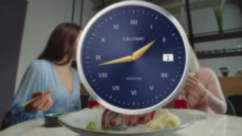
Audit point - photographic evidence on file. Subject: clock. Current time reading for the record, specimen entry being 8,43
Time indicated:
1,43
